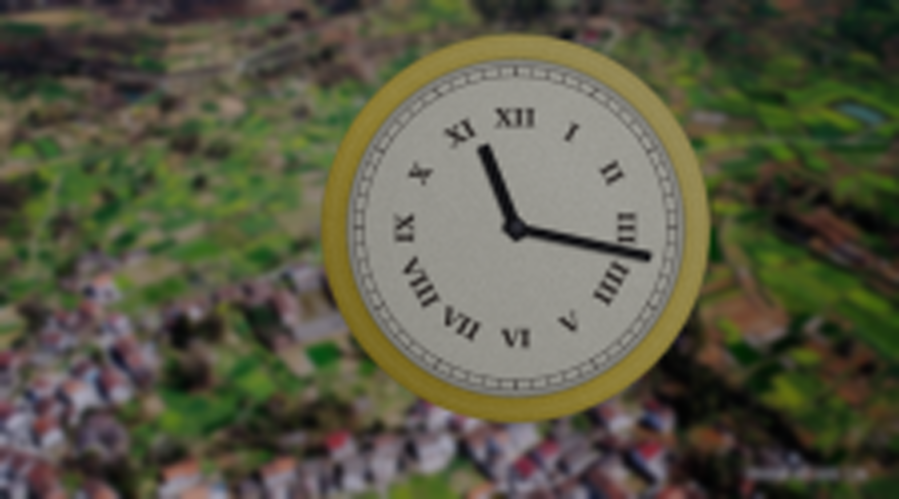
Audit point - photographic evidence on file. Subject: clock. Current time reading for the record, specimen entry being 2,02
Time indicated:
11,17
